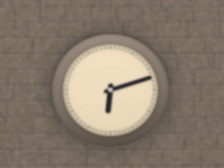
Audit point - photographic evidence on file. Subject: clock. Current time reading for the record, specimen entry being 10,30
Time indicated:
6,12
